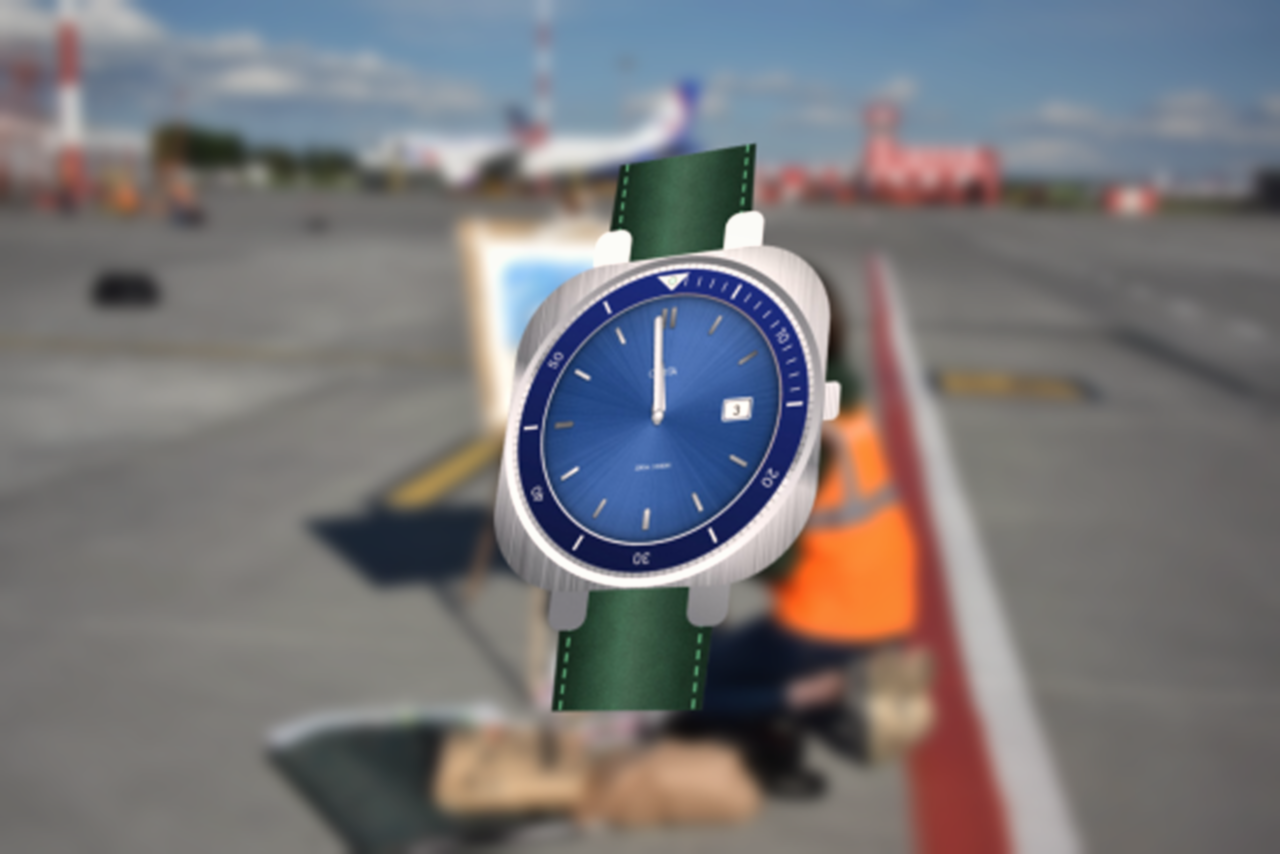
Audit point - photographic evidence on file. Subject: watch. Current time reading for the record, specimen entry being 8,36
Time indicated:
11,59
